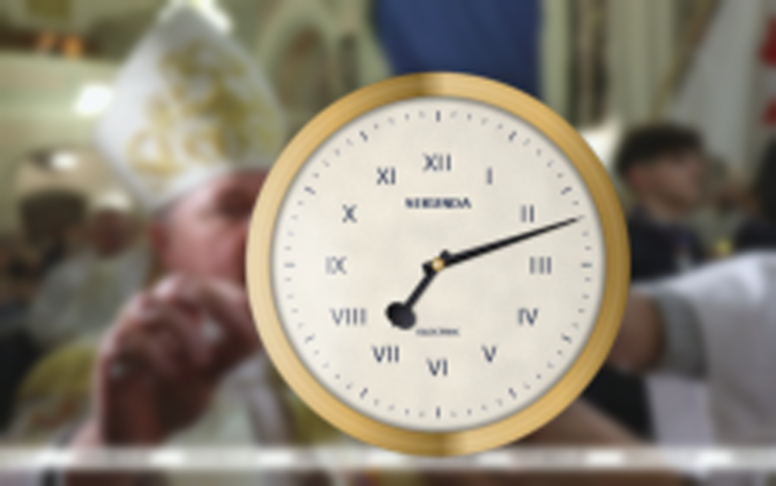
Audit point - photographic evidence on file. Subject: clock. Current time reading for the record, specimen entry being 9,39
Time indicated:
7,12
